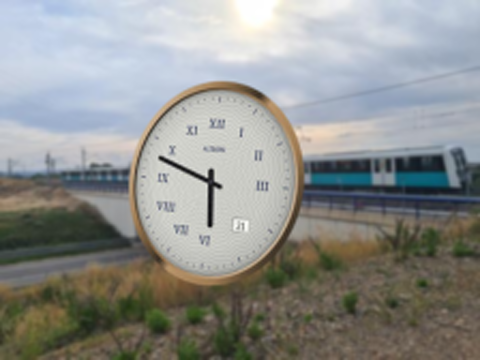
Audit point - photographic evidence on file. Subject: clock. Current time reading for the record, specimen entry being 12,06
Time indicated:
5,48
